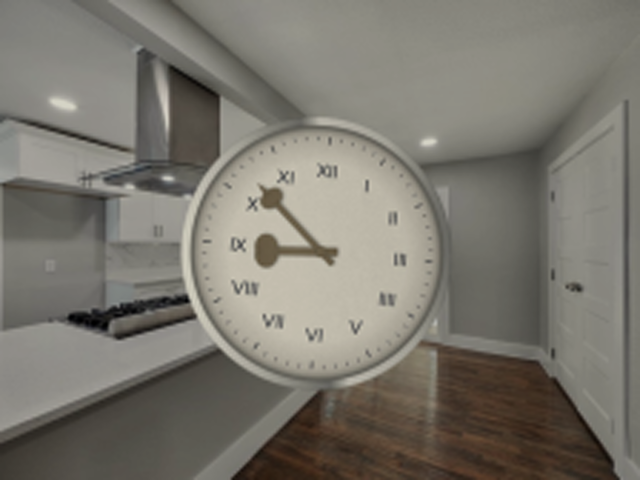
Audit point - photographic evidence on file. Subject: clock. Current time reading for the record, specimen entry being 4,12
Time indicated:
8,52
